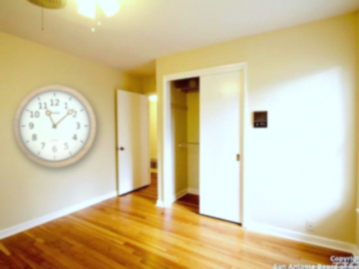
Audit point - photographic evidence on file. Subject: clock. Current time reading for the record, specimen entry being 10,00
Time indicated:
11,08
